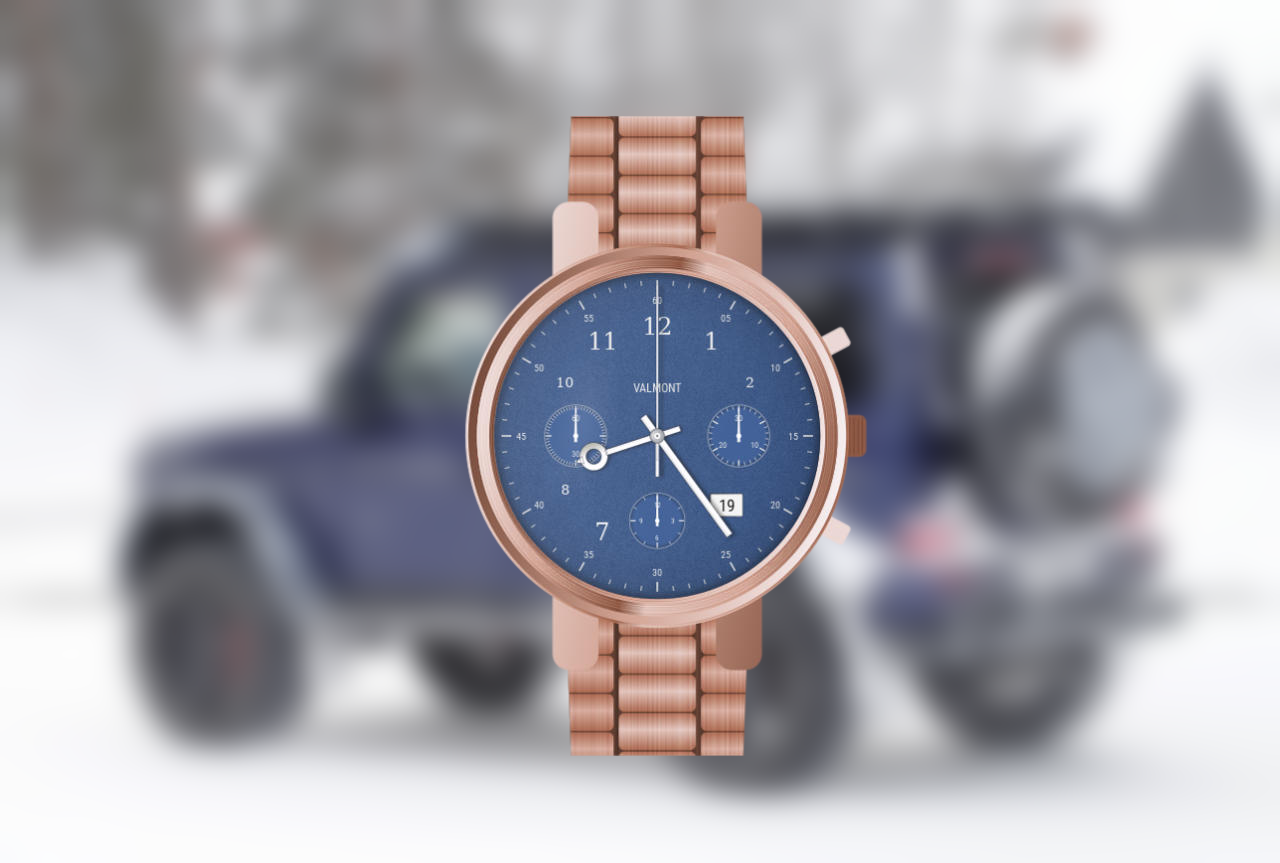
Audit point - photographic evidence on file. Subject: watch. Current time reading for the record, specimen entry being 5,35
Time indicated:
8,24
